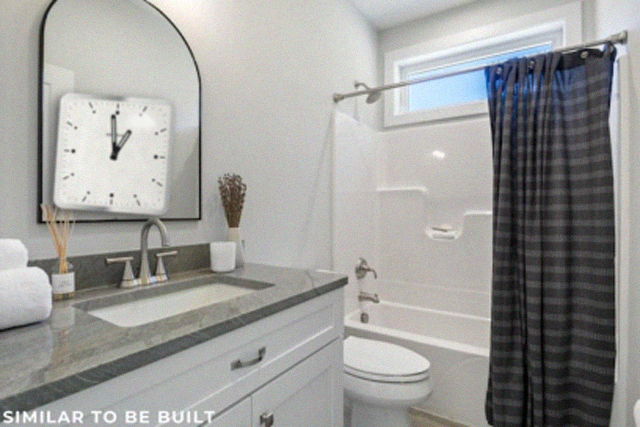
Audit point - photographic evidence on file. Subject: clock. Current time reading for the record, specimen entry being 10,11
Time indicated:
12,59
